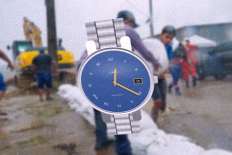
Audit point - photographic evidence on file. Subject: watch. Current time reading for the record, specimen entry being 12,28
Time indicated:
12,21
